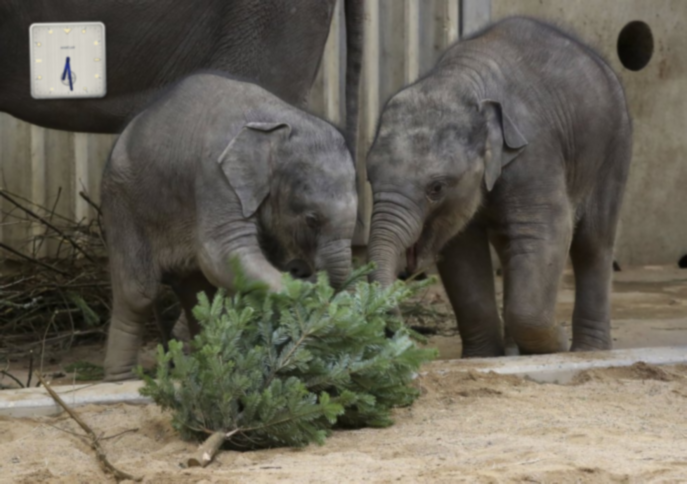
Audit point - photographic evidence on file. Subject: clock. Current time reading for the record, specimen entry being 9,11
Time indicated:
6,29
